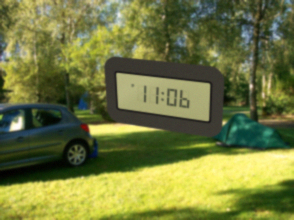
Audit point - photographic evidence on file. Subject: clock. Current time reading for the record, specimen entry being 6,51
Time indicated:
11,06
